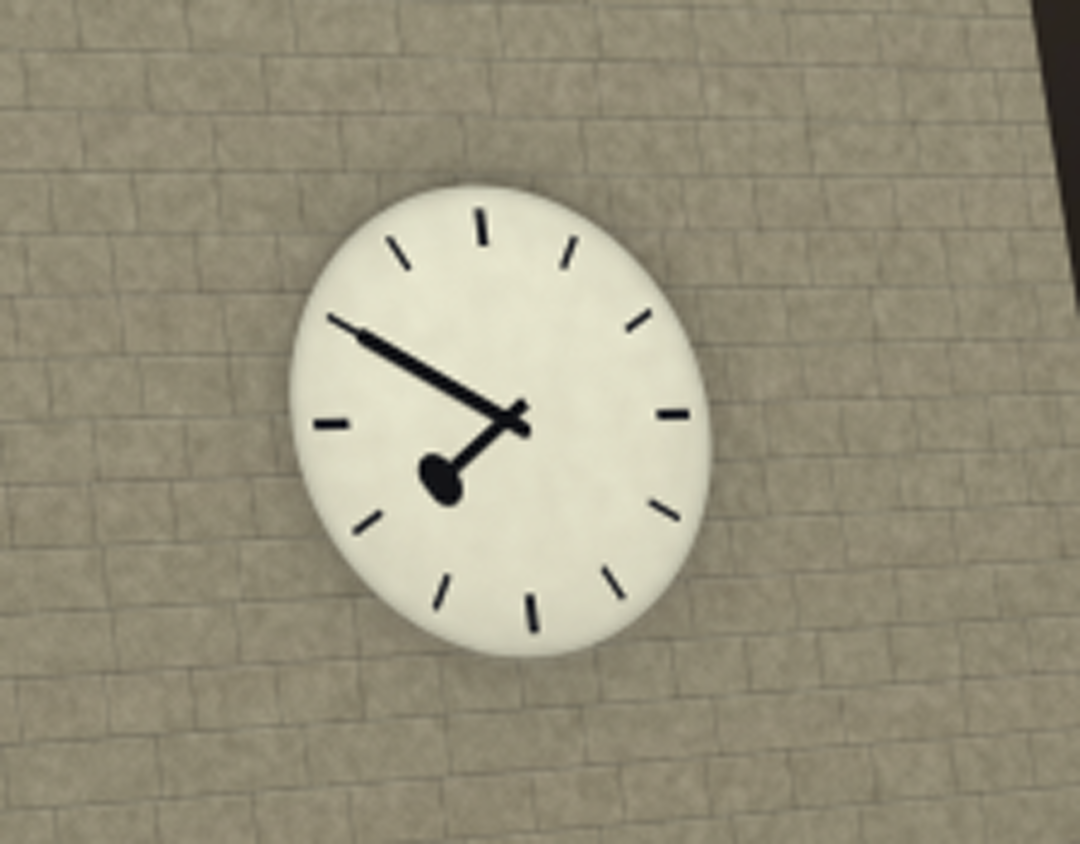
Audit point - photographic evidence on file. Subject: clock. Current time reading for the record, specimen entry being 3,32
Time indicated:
7,50
